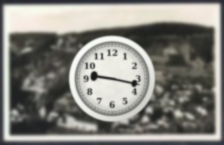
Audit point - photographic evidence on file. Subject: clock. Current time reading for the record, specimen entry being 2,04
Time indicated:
9,17
